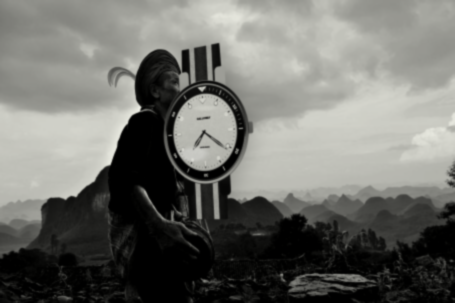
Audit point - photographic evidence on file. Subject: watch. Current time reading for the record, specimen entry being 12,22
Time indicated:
7,21
